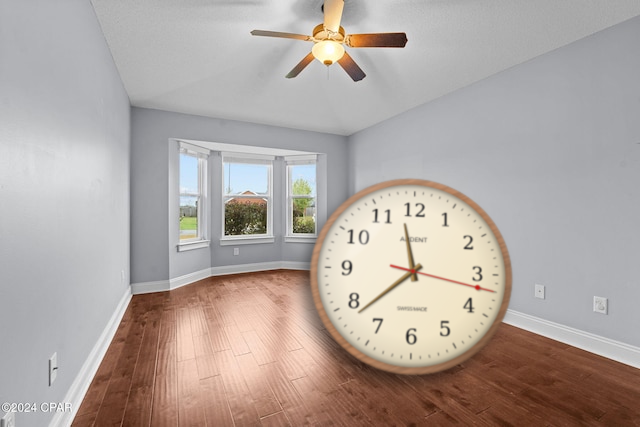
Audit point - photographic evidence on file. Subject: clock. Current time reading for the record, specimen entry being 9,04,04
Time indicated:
11,38,17
